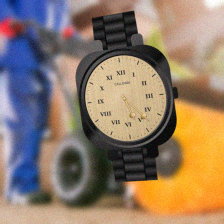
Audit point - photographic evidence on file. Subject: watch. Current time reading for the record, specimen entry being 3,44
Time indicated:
5,23
